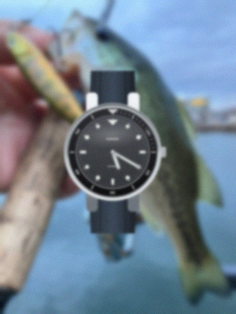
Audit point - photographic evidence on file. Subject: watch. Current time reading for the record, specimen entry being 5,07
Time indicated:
5,20
